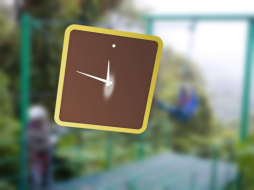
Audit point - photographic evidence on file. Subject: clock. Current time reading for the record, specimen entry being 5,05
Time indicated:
11,47
